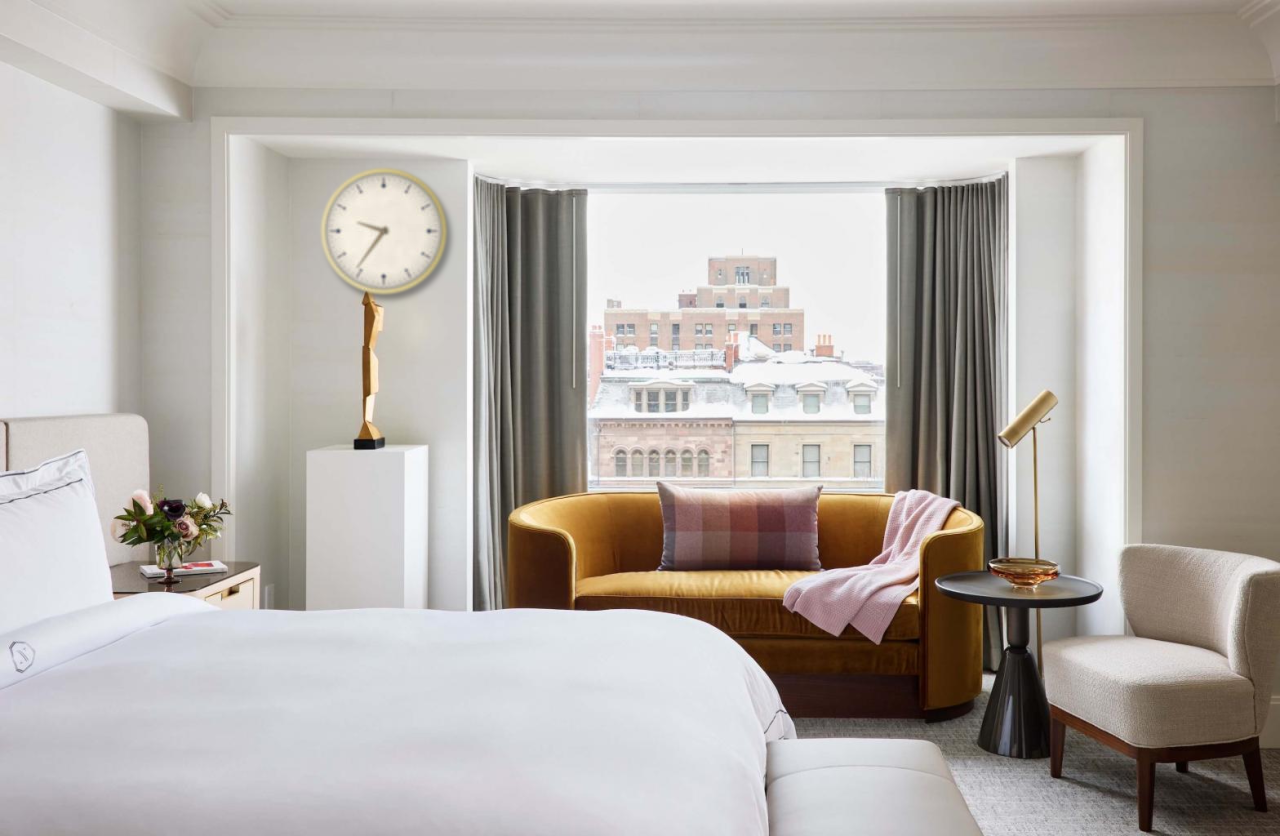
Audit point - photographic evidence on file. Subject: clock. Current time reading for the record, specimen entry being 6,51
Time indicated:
9,36
